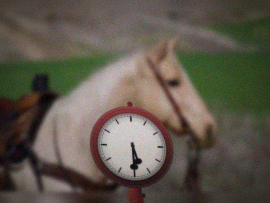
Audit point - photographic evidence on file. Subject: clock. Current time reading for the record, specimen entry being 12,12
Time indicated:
5,30
